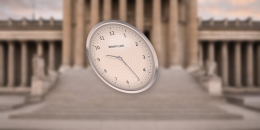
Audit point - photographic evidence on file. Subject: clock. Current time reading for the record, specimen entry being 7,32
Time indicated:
9,25
